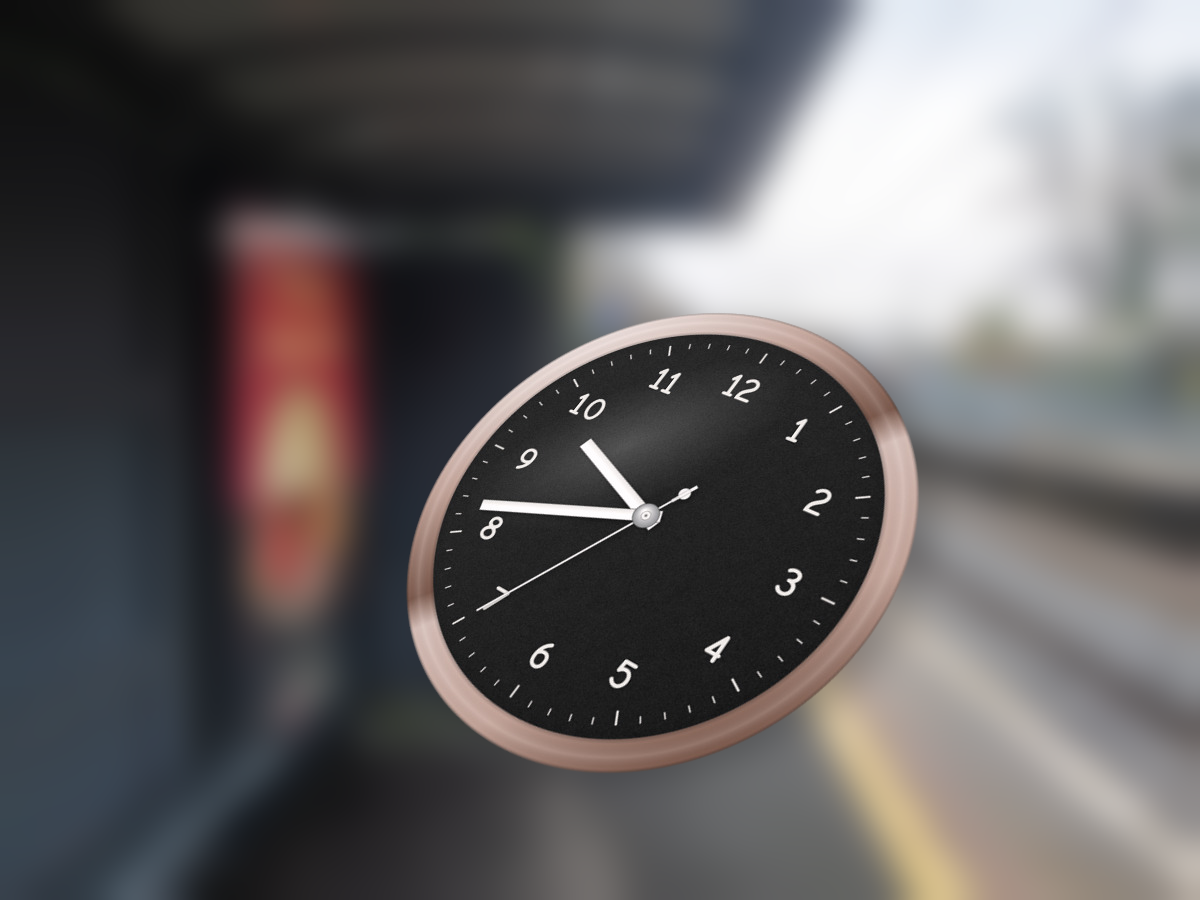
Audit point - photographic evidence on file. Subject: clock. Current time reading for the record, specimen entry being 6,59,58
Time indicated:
9,41,35
